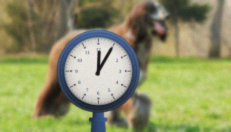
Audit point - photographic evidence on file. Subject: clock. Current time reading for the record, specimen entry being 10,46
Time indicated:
12,05
